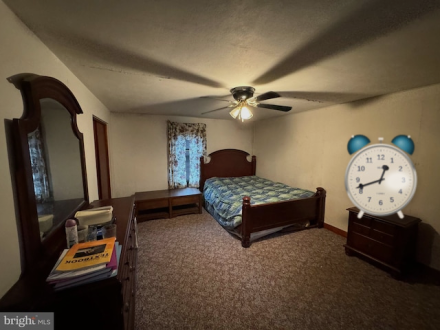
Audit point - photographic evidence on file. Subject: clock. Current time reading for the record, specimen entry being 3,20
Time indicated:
12,42
